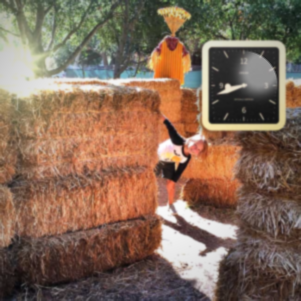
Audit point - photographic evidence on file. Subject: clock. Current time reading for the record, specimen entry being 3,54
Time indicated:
8,42
